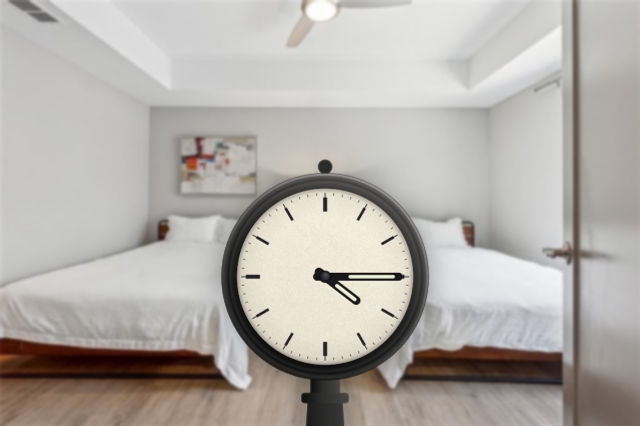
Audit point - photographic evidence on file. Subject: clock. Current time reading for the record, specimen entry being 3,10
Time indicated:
4,15
